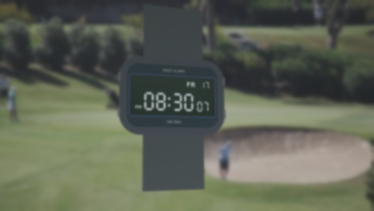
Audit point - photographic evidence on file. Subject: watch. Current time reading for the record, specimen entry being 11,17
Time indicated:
8,30
